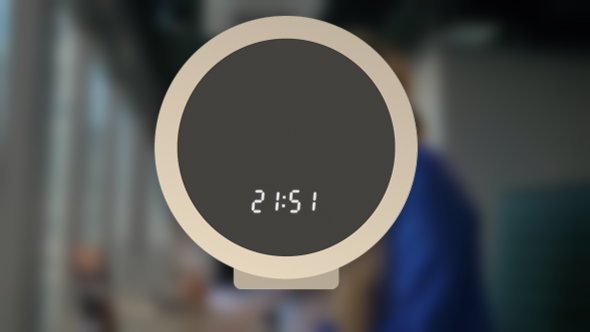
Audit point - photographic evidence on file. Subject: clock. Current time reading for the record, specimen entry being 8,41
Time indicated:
21,51
